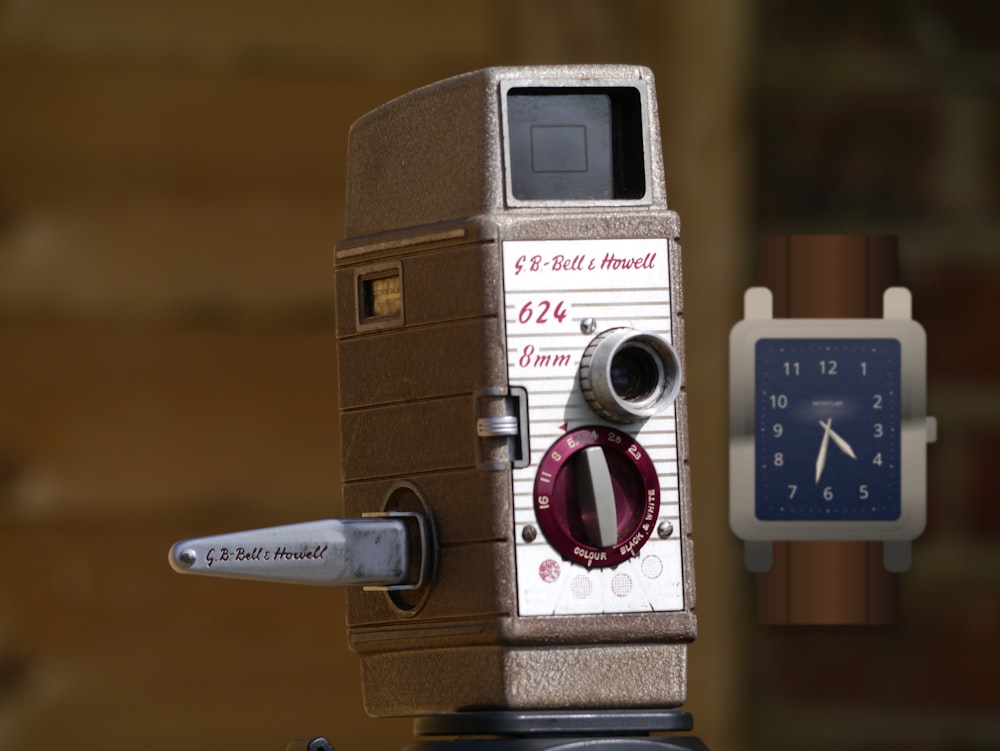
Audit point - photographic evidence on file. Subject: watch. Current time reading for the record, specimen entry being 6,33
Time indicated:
4,32
